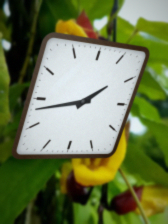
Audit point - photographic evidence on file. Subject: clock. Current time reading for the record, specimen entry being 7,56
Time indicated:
1,43
